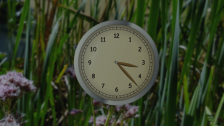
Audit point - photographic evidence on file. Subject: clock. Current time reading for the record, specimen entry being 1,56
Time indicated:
3,23
